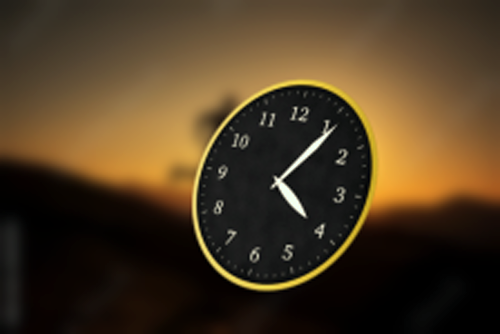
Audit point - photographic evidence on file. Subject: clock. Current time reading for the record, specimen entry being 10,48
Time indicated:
4,06
